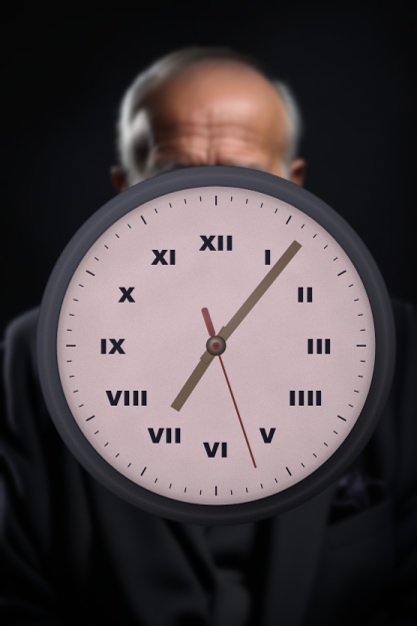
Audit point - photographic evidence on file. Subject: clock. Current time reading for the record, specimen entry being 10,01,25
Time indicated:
7,06,27
